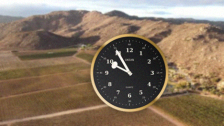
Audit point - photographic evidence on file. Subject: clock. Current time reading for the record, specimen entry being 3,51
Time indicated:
9,55
